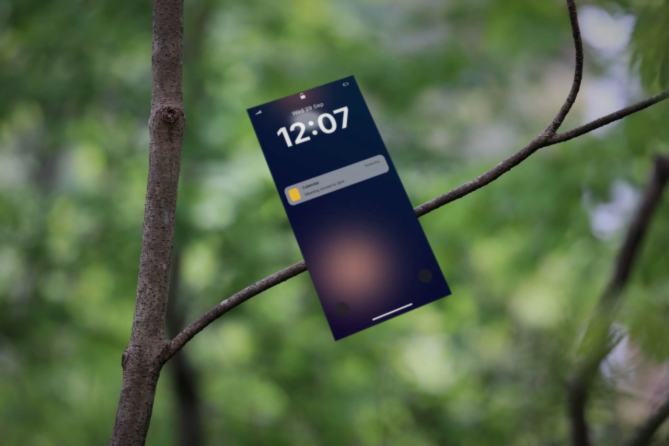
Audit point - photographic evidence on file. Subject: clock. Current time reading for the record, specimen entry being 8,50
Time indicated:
12,07
